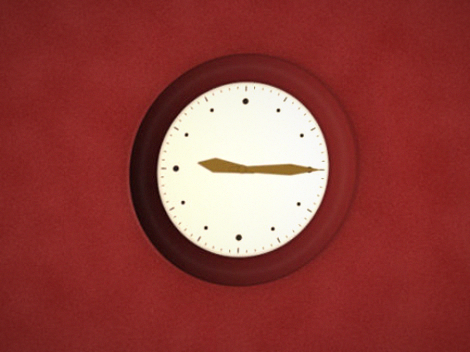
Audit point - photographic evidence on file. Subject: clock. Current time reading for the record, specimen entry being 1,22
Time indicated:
9,15
